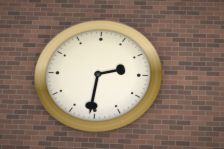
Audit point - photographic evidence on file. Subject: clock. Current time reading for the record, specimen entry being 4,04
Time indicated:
2,31
